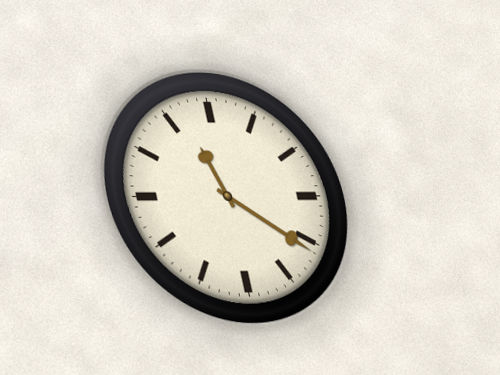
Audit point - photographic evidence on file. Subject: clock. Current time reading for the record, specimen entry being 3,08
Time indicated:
11,21
